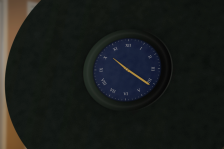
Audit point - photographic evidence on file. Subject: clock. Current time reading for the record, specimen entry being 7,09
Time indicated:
10,21
